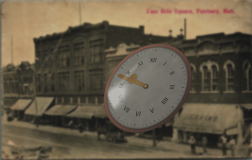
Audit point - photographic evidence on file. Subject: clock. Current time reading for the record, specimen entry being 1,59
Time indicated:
9,48
